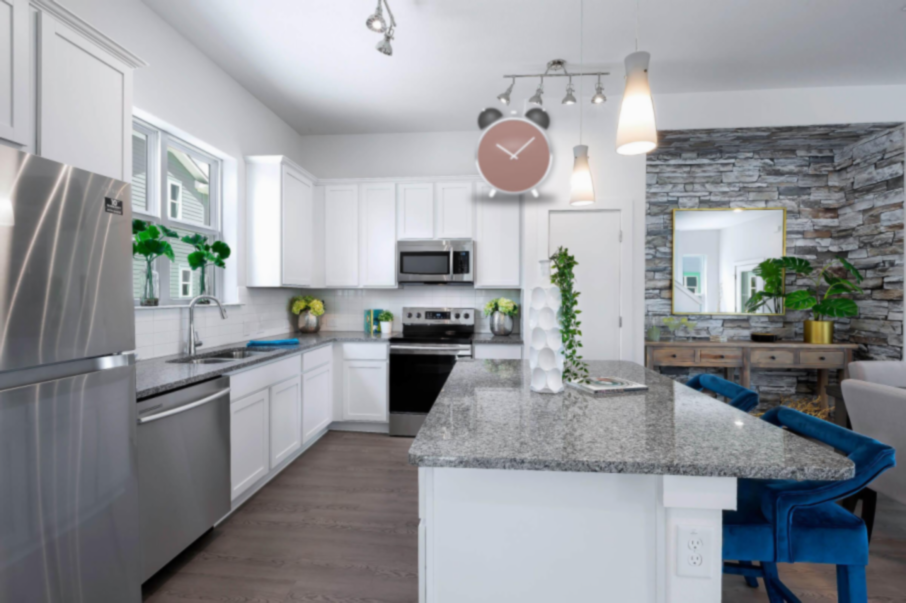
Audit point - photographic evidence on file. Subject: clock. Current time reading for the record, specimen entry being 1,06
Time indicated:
10,08
